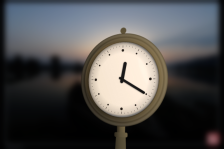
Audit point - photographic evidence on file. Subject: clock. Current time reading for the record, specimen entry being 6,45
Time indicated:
12,20
